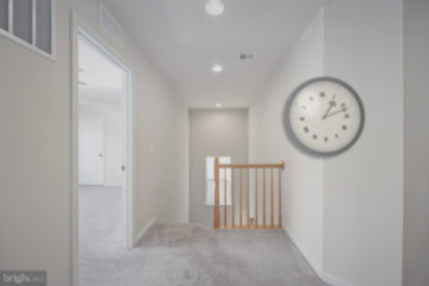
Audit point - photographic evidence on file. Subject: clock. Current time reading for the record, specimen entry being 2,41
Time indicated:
1,12
